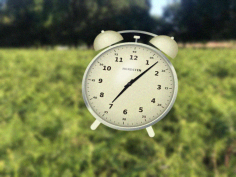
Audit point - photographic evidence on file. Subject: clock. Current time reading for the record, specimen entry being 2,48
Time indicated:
7,07
